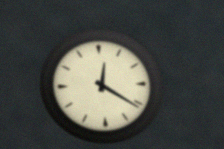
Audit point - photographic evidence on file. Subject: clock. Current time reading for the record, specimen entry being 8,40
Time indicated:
12,21
